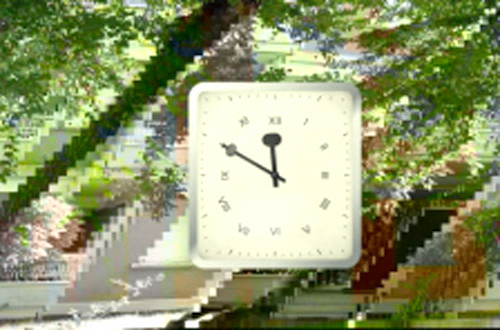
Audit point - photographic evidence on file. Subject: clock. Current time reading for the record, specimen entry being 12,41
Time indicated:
11,50
